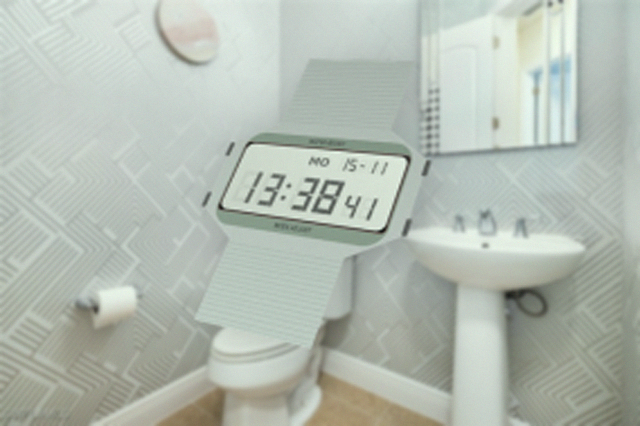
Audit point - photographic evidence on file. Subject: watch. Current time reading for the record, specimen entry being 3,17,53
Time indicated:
13,38,41
